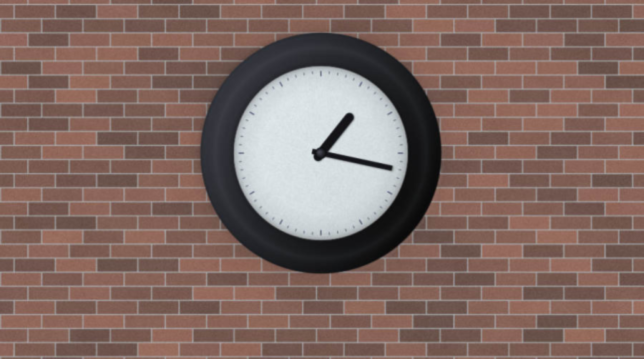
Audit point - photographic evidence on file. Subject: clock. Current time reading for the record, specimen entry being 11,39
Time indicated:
1,17
